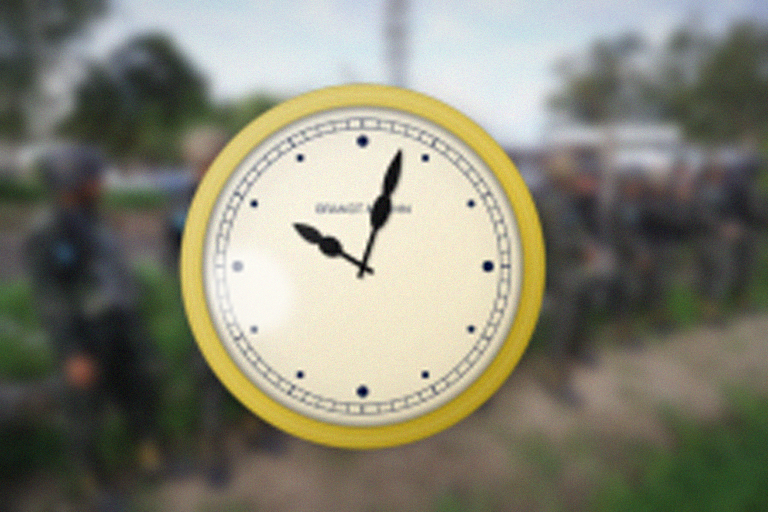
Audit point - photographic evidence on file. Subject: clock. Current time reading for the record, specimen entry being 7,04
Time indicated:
10,03
